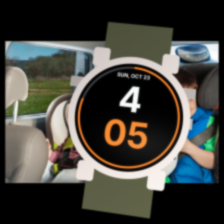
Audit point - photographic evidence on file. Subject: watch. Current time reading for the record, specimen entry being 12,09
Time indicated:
4,05
